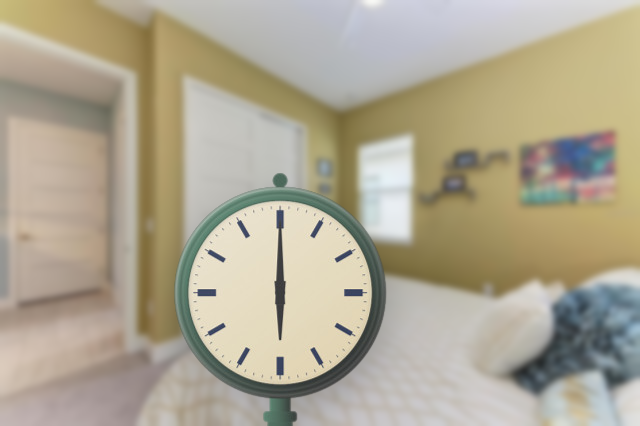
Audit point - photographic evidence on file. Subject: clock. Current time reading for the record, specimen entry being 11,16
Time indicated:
6,00
